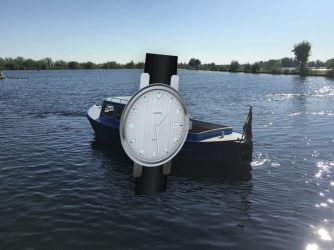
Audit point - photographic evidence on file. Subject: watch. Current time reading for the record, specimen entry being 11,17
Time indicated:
1,28
